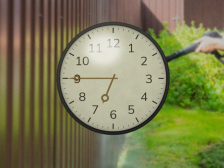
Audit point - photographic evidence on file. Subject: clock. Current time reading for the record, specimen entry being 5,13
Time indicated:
6,45
